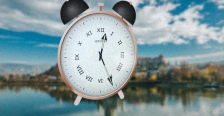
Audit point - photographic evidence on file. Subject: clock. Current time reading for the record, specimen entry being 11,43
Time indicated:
12,26
